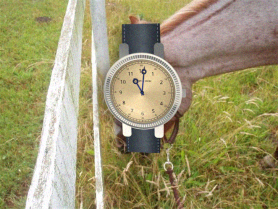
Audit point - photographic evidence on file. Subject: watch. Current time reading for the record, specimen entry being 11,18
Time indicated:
11,01
